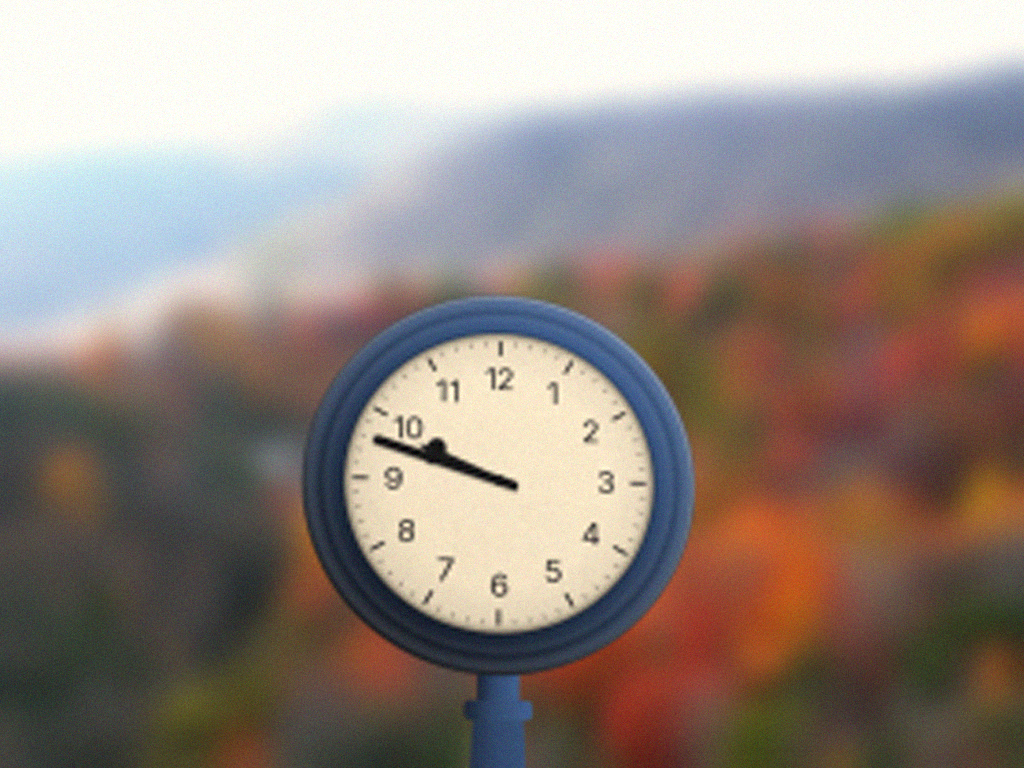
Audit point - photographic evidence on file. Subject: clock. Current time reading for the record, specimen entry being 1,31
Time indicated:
9,48
